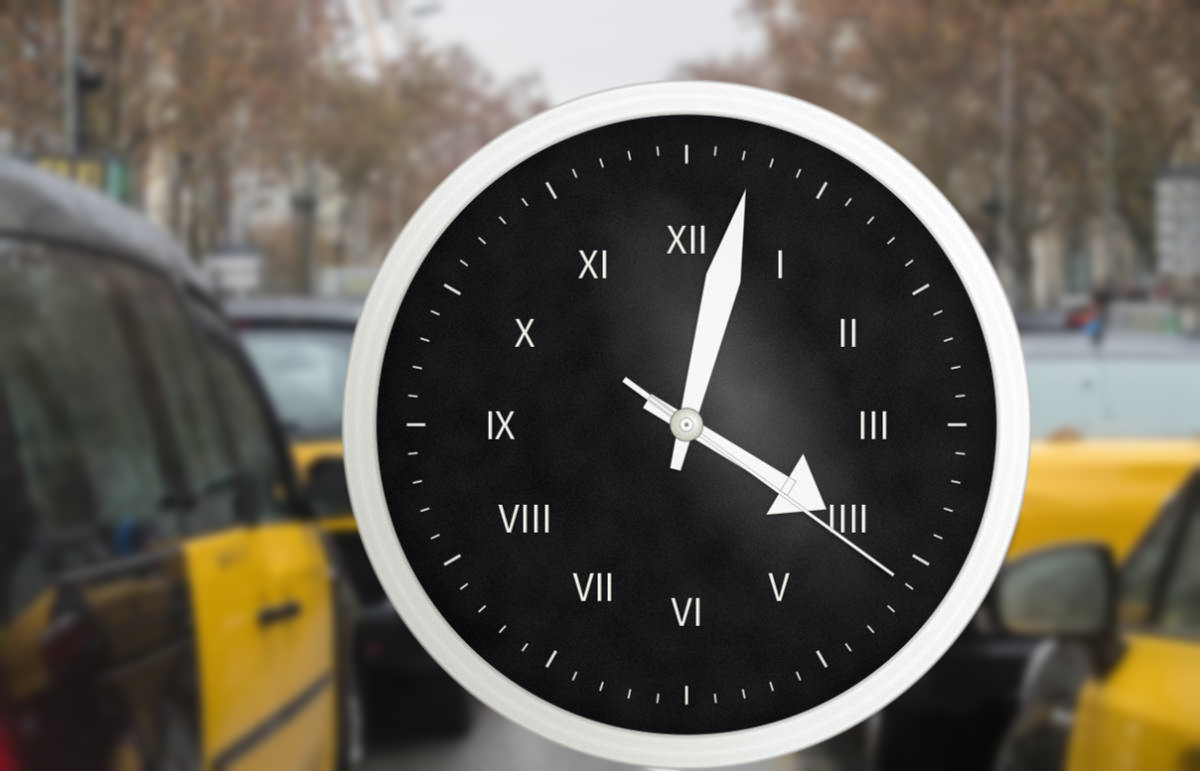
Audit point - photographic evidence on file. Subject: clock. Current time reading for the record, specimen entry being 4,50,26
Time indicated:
4,02,21
